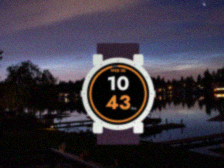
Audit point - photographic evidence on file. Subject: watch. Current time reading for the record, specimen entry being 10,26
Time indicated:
10,43
